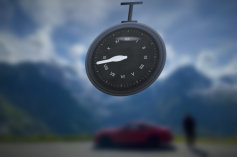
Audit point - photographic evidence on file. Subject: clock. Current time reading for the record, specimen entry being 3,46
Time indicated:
8,43
